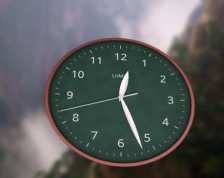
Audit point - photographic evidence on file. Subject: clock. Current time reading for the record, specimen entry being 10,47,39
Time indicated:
12,26,42
